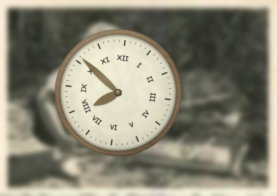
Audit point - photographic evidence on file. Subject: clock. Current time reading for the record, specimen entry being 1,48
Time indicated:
7,51
